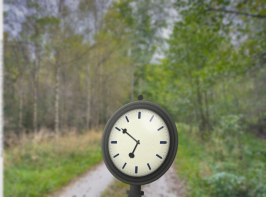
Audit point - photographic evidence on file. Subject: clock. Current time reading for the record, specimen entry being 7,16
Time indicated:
6,51
